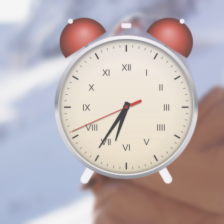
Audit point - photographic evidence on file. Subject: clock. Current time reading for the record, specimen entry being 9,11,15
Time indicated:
6,35,41
